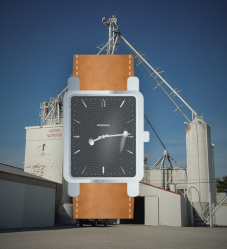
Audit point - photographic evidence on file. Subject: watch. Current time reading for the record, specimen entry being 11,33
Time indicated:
8,14
